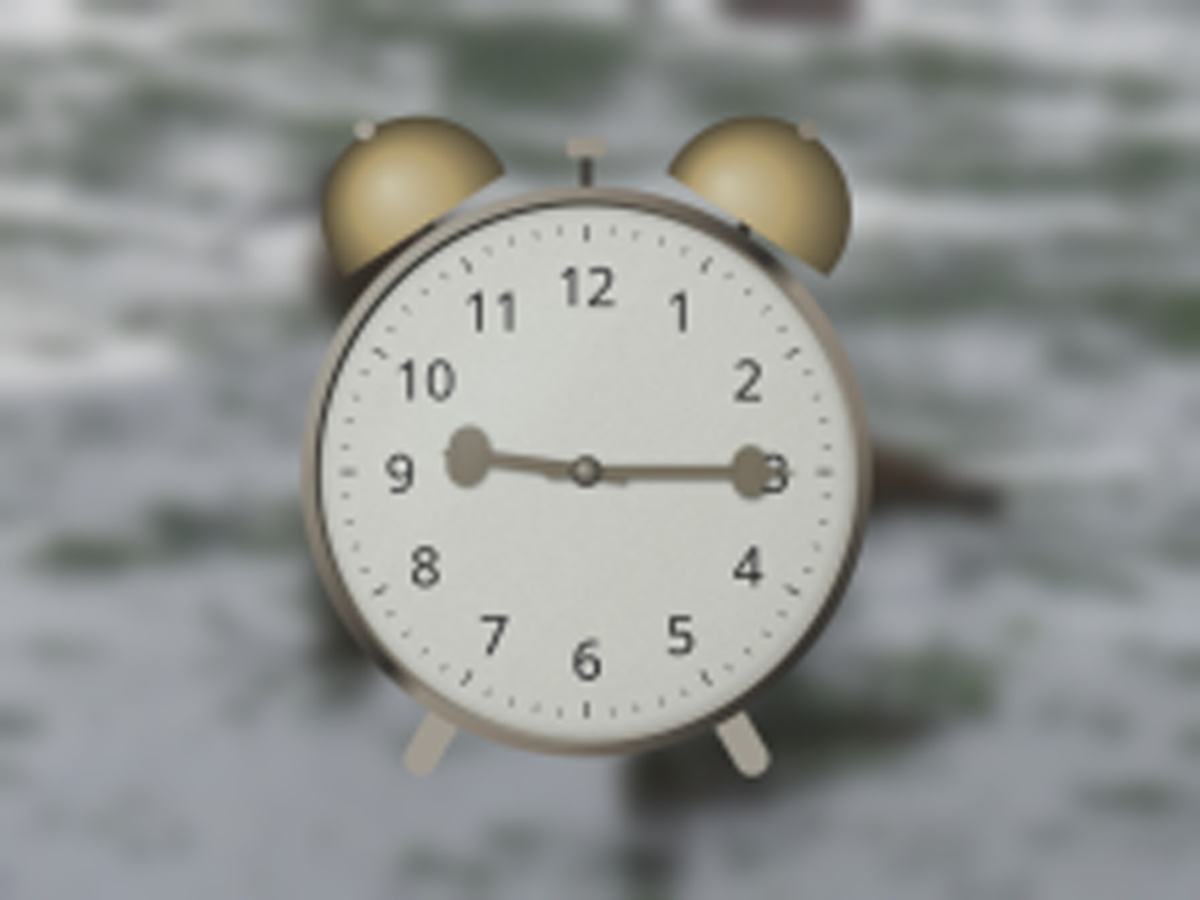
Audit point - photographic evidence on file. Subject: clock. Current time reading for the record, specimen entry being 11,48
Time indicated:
9,15
